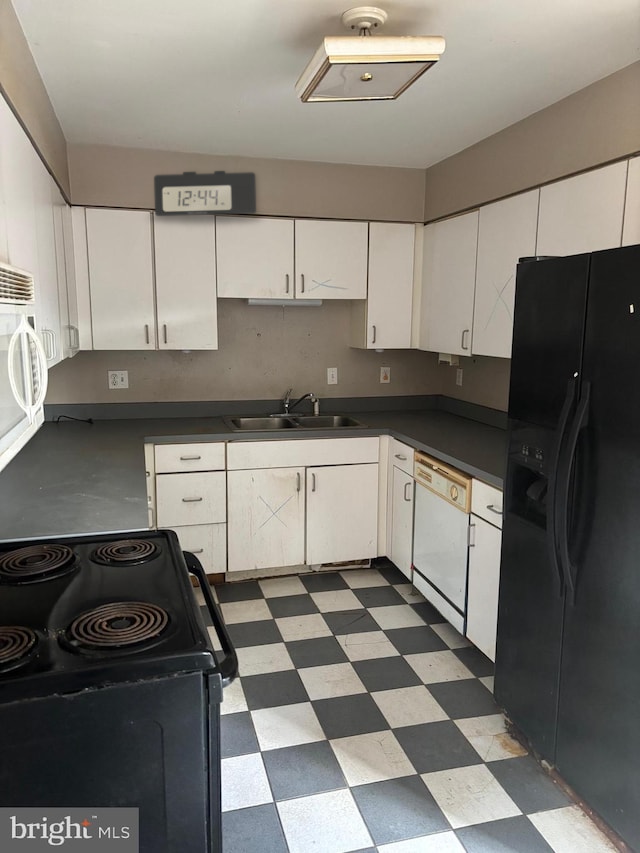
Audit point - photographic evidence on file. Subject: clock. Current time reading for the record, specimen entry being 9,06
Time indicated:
12,44
